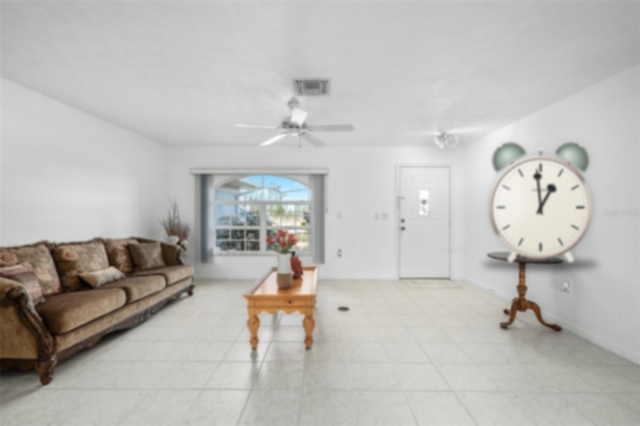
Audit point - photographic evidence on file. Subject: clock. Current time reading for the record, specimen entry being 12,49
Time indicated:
12,59
